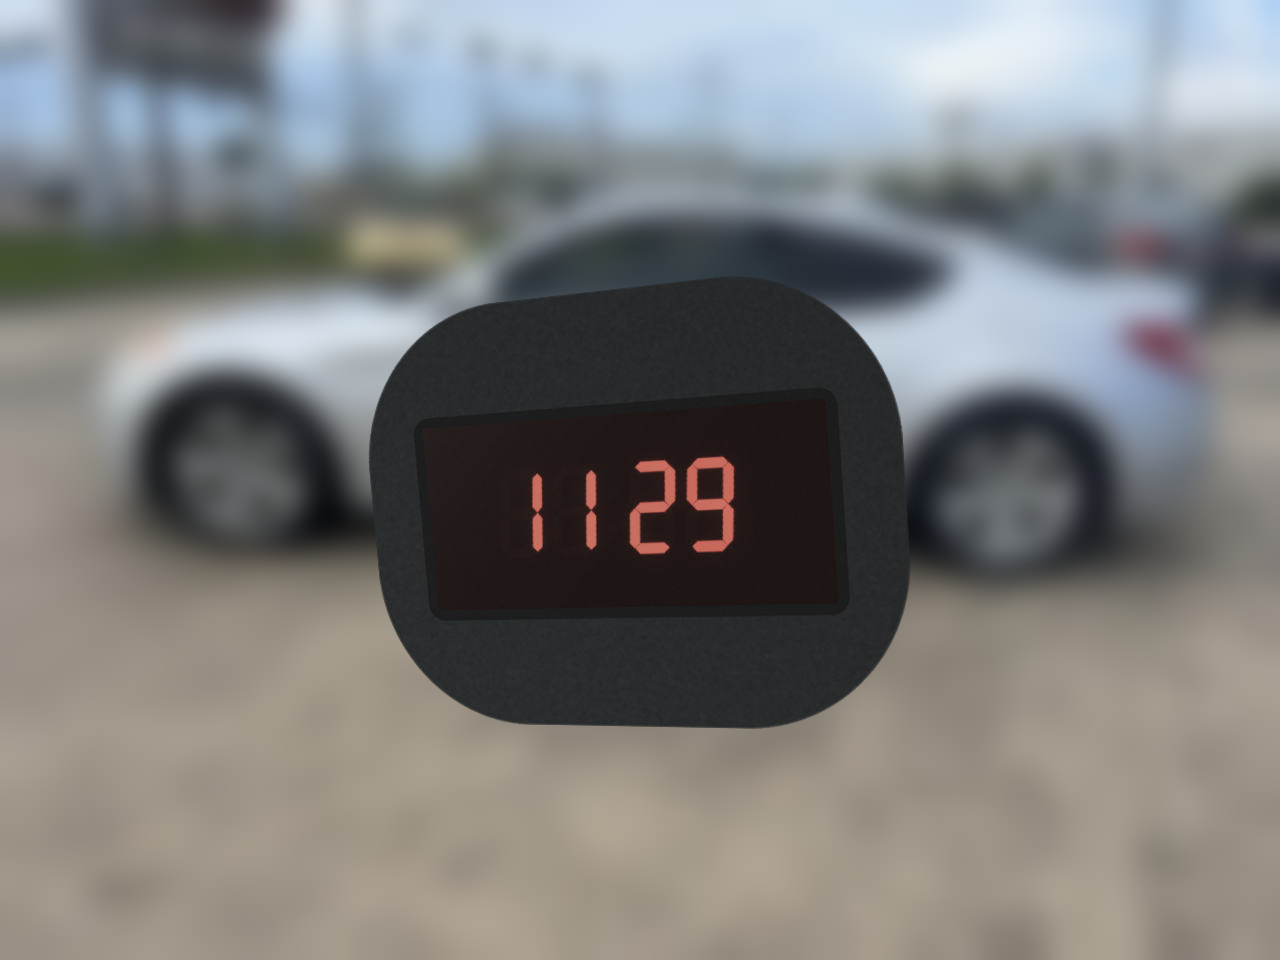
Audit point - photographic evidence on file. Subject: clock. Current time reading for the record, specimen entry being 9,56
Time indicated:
11,29
